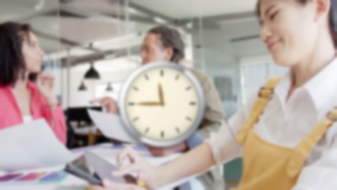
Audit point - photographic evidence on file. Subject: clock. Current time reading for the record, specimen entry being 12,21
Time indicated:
11,45
